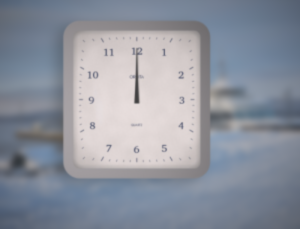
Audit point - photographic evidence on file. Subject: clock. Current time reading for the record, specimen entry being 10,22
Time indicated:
12,00
